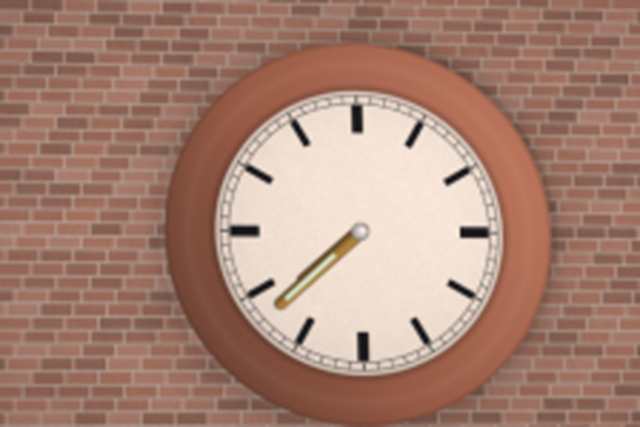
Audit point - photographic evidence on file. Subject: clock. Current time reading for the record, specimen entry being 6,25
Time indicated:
7,38
